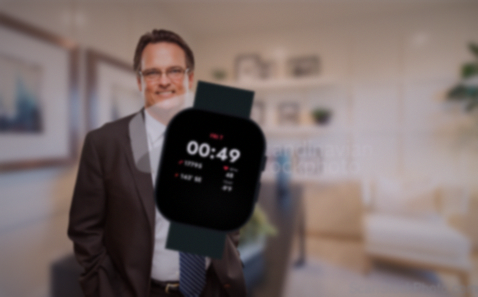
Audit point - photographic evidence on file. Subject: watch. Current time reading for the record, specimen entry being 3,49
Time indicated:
0,49
